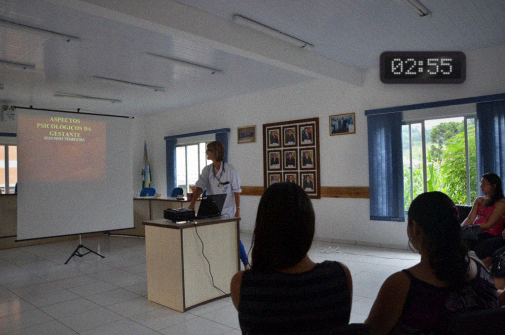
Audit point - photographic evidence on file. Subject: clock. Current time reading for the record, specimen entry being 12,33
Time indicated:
2,55
